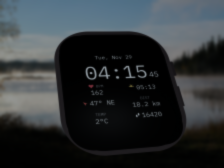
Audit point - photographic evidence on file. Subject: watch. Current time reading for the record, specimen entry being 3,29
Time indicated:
4,15
